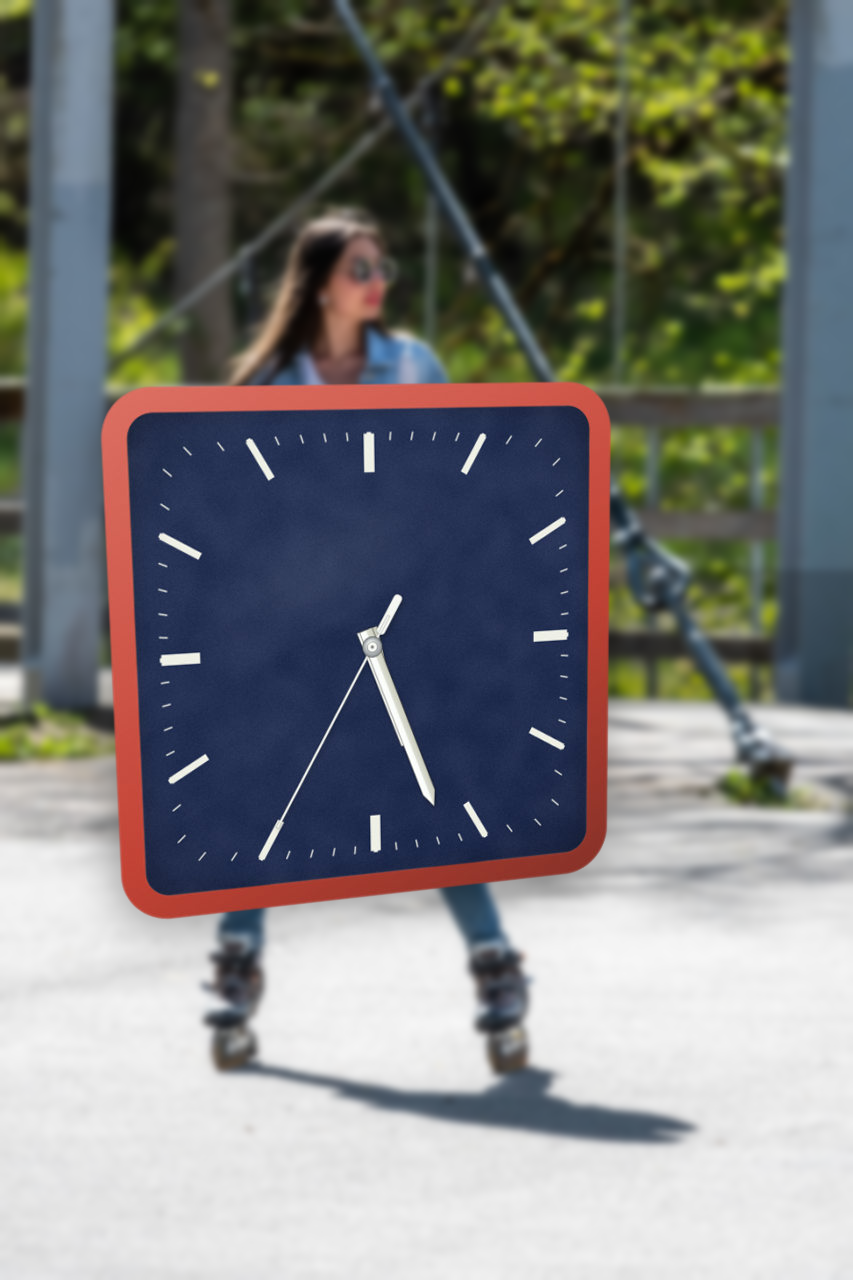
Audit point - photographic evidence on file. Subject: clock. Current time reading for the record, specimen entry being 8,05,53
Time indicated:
5,26,35
